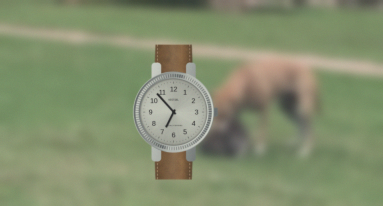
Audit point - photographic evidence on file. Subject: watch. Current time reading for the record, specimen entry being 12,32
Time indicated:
6,53
